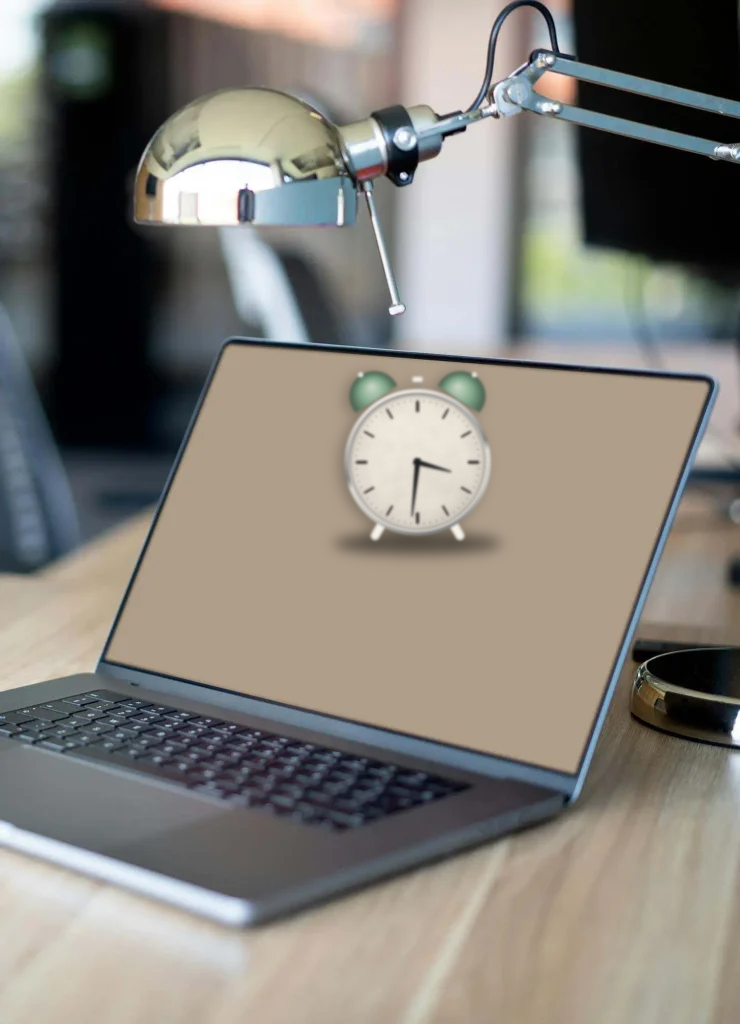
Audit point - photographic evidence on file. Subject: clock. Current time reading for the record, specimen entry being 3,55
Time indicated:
3,31
